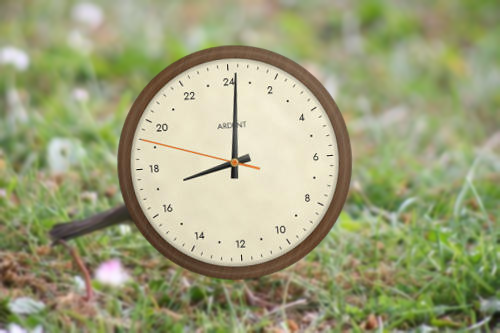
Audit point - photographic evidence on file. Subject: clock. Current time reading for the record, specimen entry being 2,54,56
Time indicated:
17,00,48
